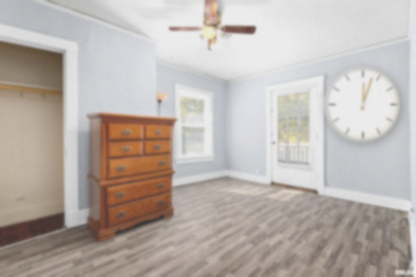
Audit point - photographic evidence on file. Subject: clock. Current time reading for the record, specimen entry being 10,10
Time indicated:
12,03
